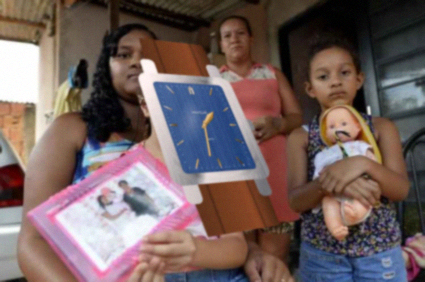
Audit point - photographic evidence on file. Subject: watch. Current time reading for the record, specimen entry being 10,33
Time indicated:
1,32
